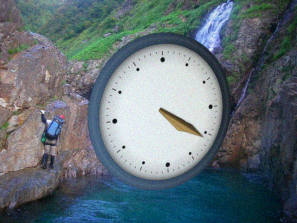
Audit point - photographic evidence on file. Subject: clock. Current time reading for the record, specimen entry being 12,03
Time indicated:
4,21
